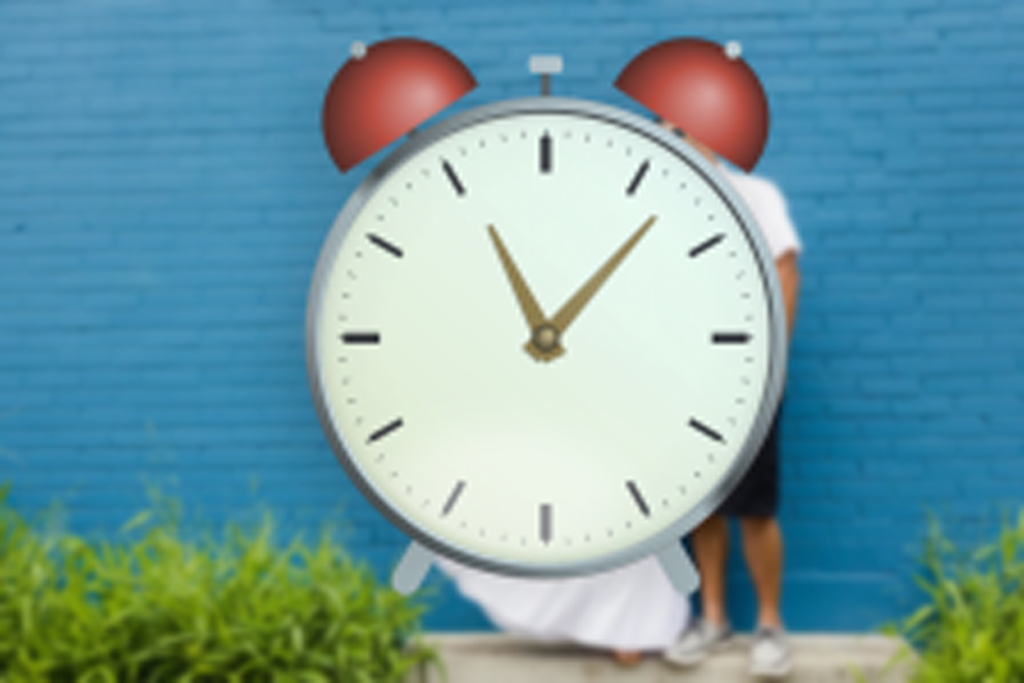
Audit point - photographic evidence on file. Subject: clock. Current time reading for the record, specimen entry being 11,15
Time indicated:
11,07
